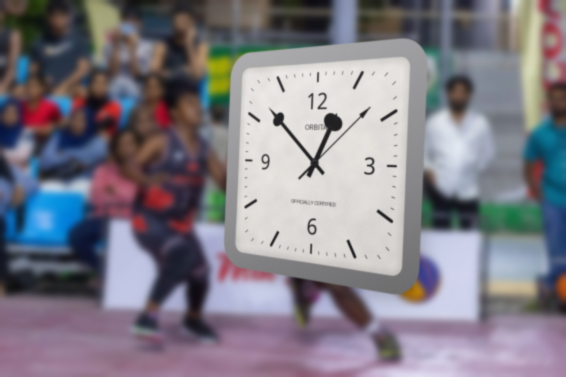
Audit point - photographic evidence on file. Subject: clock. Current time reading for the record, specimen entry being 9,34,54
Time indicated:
12,52,08
